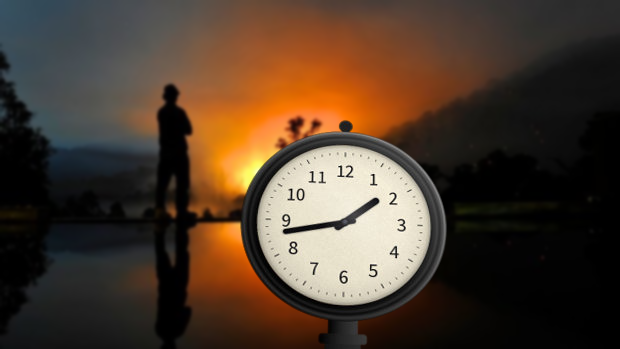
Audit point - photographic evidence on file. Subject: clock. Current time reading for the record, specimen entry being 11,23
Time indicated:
1,43
